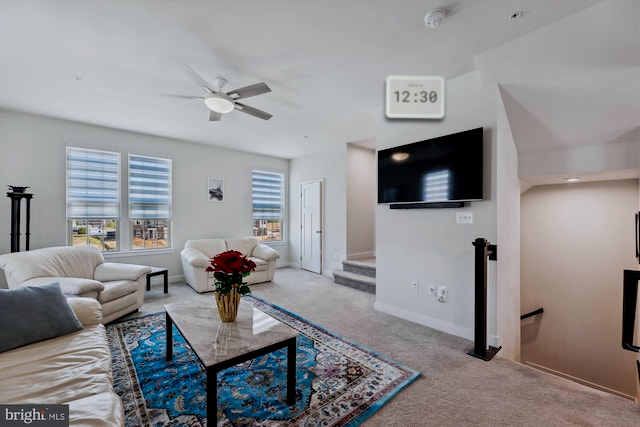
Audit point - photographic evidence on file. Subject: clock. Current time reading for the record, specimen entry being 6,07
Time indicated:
12,30
